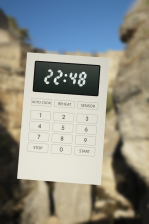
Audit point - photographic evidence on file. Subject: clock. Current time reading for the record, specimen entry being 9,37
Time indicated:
22,48
